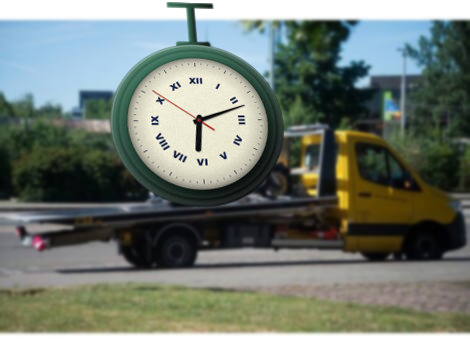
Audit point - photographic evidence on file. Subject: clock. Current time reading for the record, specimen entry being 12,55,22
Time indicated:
6,11,51
